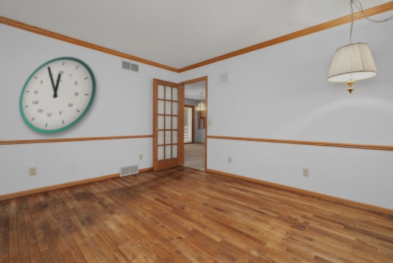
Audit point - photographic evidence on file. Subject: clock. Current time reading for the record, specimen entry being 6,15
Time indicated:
11,55
